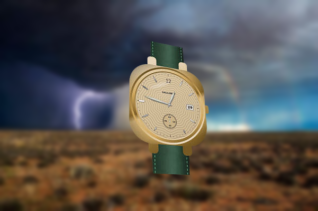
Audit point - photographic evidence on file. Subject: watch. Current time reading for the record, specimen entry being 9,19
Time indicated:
12,47
